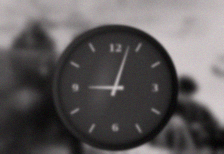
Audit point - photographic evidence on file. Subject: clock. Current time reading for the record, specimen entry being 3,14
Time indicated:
9,03
